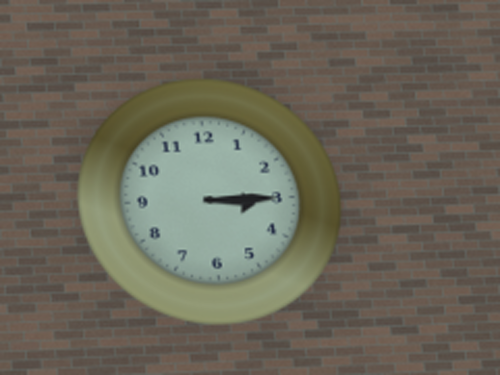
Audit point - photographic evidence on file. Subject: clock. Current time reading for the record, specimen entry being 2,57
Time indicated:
3,15
